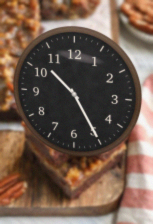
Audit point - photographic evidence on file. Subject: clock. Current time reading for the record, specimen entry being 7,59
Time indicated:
10,25
